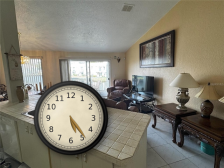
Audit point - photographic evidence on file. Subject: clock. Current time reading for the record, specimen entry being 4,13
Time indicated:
5,24
